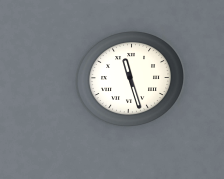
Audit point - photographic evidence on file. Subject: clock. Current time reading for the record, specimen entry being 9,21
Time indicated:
11,27
